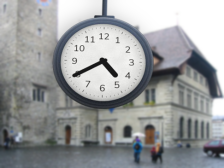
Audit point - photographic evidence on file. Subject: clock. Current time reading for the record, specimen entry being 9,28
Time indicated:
4,40
